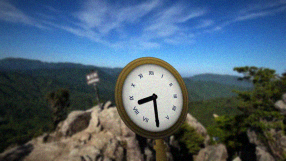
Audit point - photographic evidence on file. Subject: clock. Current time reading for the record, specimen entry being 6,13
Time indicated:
8,30
